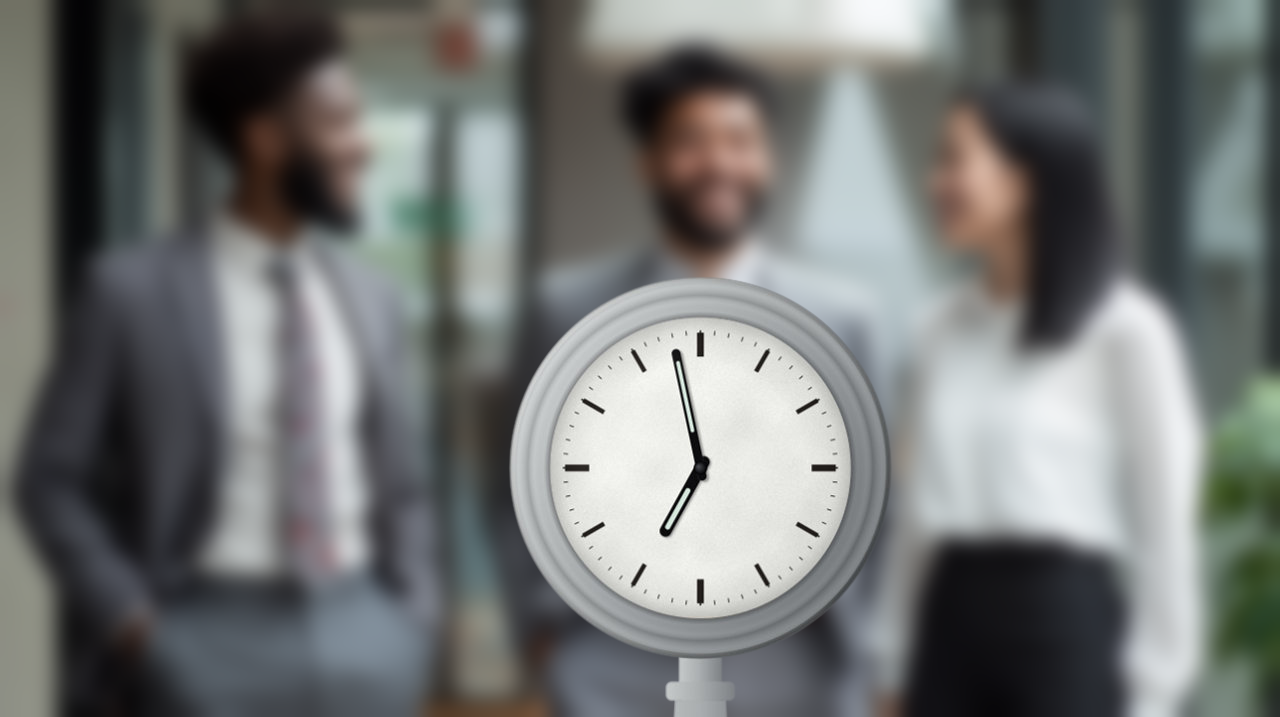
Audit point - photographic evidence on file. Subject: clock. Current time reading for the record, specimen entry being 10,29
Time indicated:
6,58
